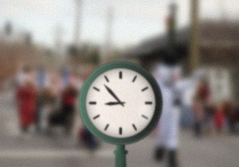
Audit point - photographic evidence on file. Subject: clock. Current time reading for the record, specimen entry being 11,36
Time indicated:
8,53
